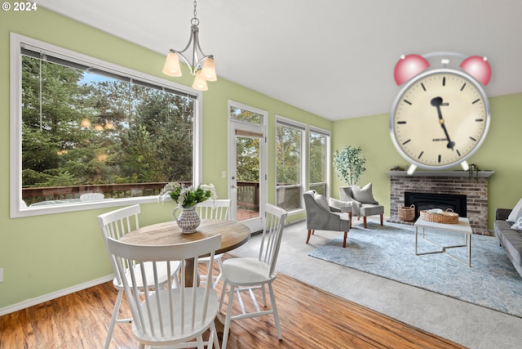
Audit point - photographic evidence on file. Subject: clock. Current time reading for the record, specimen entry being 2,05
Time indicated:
11,26
